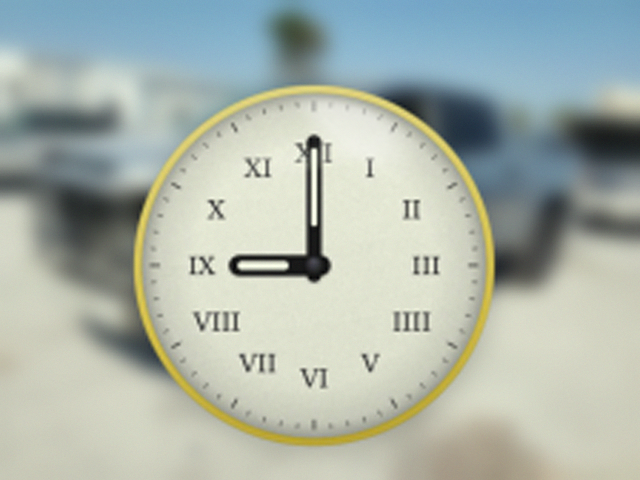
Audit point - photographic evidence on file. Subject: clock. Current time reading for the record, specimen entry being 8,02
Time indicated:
9,00
